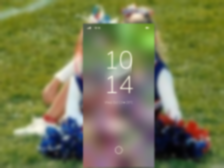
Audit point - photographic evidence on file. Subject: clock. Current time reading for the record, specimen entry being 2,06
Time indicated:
10,14
